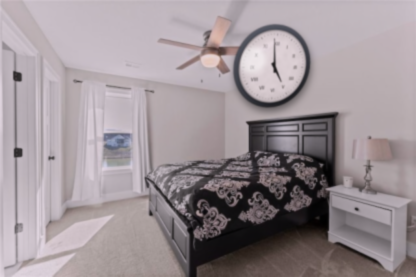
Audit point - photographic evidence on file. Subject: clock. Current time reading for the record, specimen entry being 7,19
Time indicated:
4,59
